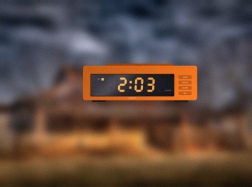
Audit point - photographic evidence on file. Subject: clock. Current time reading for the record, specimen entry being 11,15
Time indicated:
2,03
